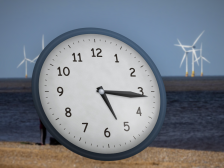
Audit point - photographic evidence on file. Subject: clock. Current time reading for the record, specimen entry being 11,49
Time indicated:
5,16
